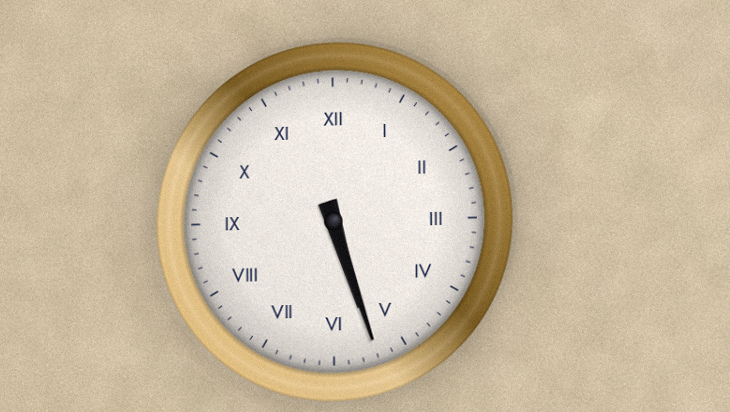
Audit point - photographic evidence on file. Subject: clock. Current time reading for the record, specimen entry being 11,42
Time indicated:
5,27
